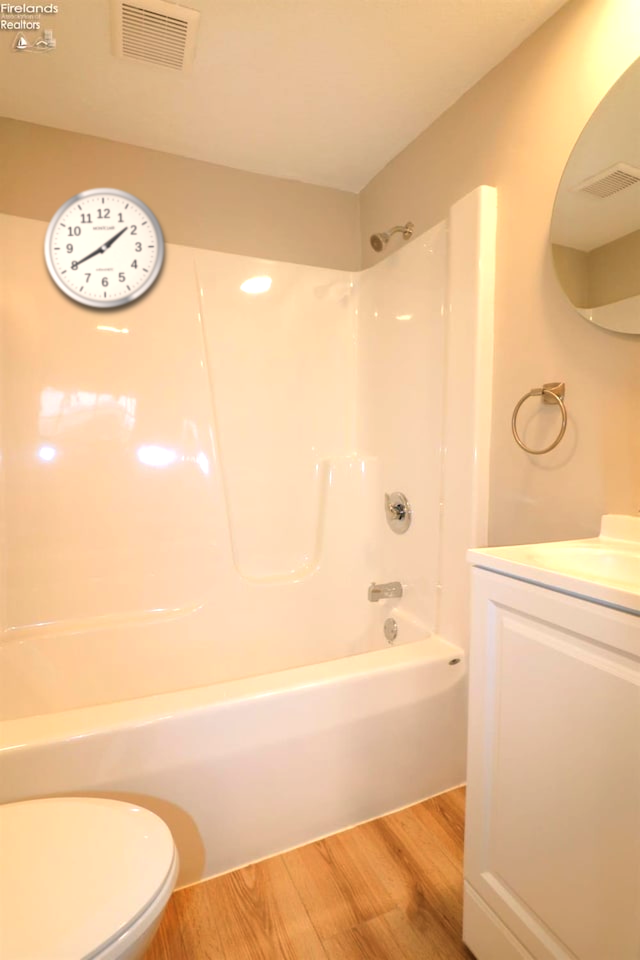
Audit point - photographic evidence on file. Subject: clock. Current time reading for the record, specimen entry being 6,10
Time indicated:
1,40
